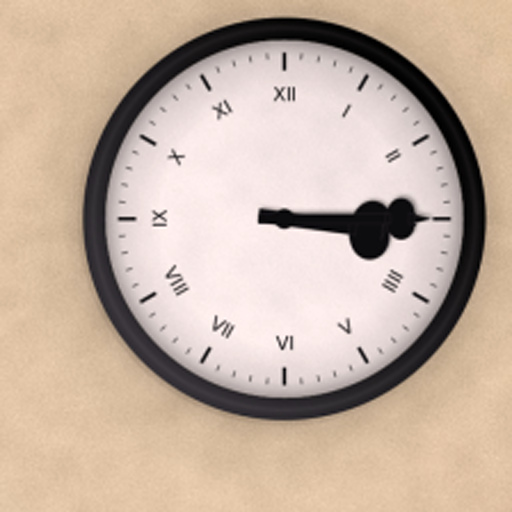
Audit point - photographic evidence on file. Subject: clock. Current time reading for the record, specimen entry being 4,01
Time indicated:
3,15
